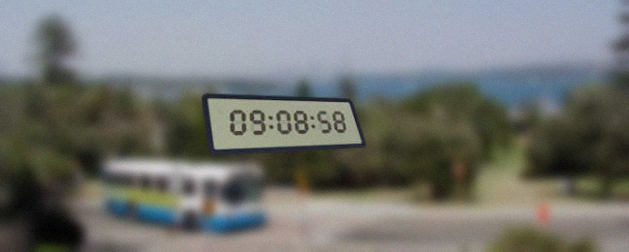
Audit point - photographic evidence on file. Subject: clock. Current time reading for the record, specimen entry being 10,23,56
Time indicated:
9,08,58
